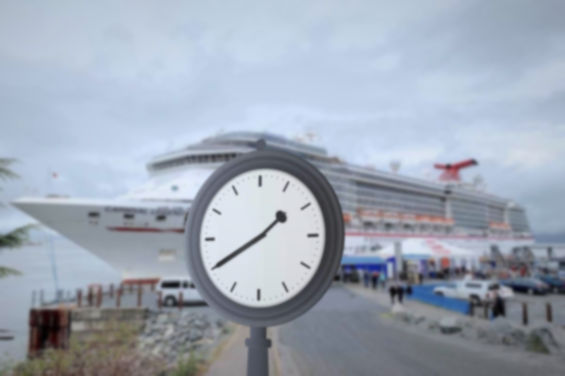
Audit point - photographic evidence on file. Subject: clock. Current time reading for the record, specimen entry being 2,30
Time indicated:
1,40
